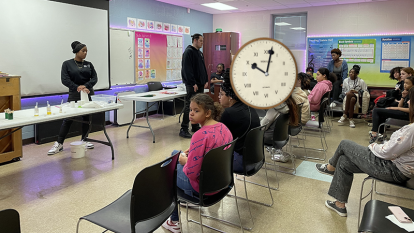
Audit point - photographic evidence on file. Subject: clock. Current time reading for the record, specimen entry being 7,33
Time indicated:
10,02
